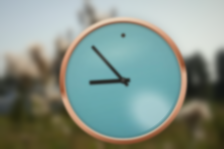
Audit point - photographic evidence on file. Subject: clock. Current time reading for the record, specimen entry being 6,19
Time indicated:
8,53
